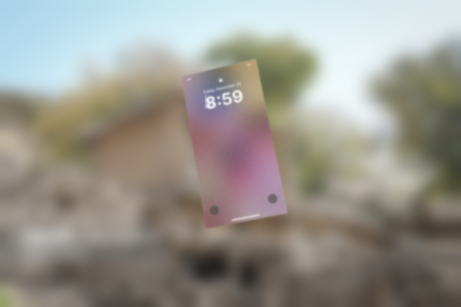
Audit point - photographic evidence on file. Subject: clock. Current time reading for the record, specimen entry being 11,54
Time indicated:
8,59
